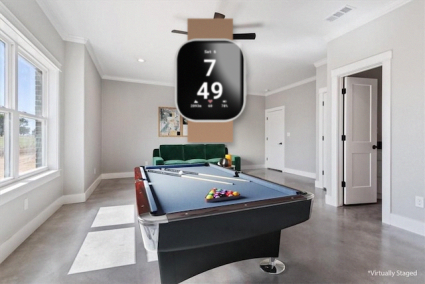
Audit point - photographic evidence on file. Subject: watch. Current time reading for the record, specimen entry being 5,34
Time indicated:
7,49
